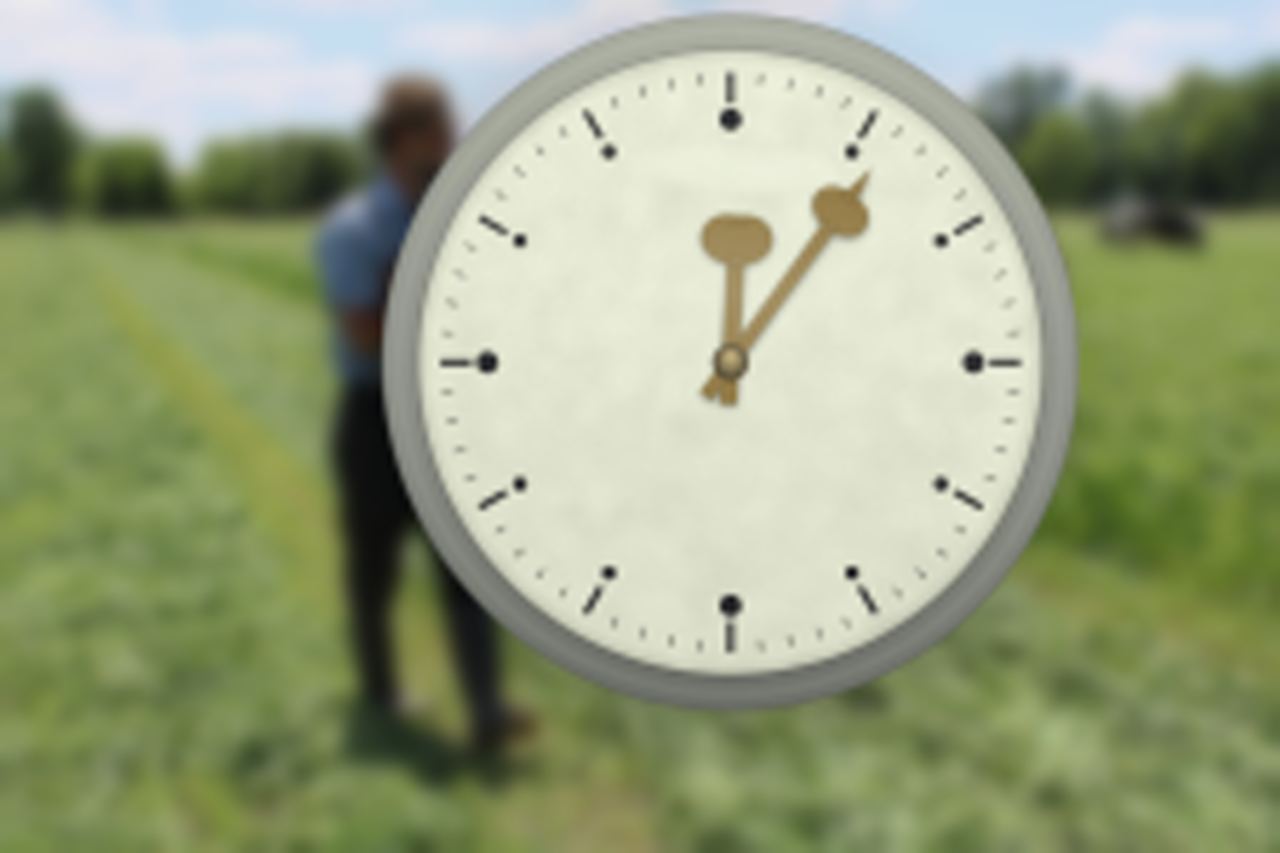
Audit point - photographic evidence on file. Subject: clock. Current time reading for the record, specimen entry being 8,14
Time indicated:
12,06
